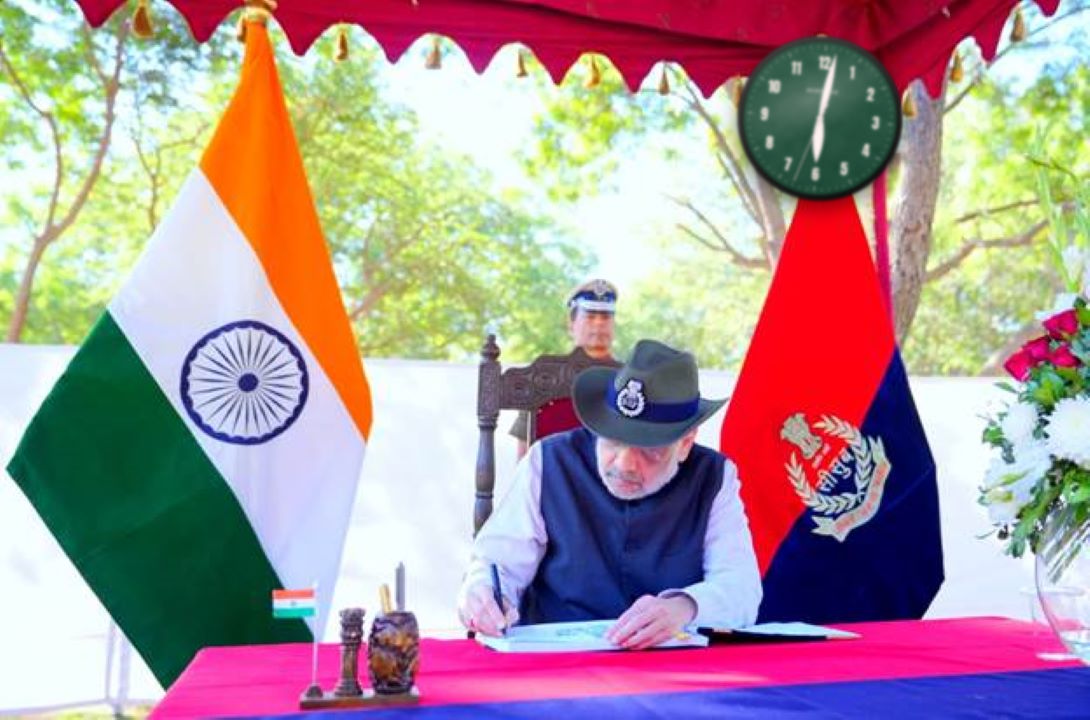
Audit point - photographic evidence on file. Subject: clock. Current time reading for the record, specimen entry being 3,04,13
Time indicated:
6,01,33
